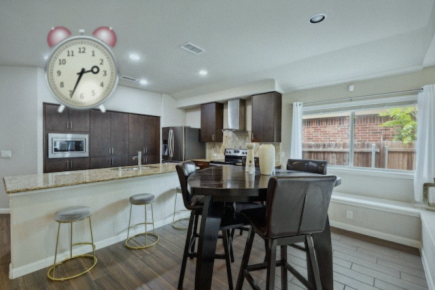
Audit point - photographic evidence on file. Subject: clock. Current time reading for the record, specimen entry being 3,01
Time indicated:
2,34
